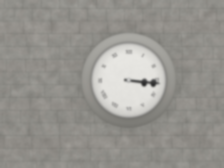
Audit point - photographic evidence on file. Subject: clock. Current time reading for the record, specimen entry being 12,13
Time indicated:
3,16
